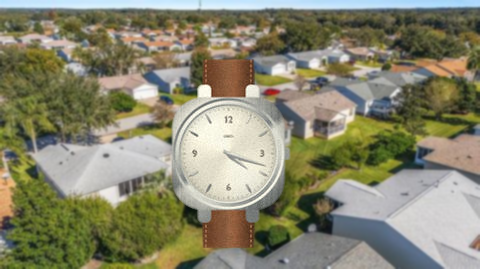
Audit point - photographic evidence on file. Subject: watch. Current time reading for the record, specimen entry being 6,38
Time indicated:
4,18
